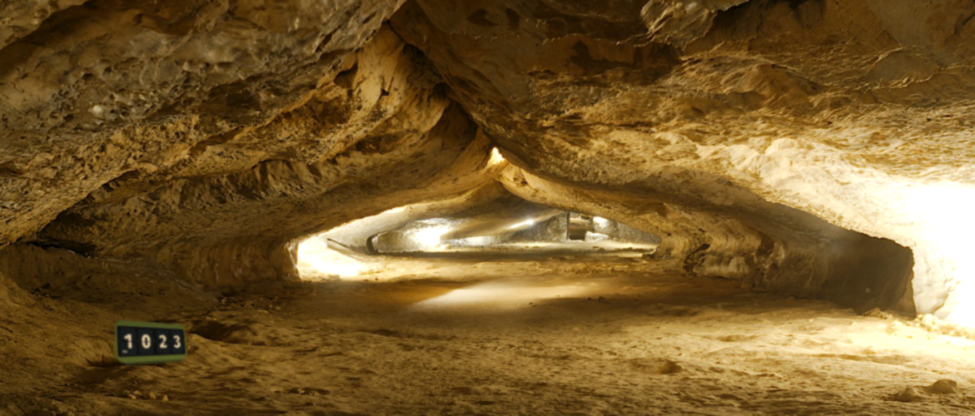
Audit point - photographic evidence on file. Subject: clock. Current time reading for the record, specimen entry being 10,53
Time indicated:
10,23
